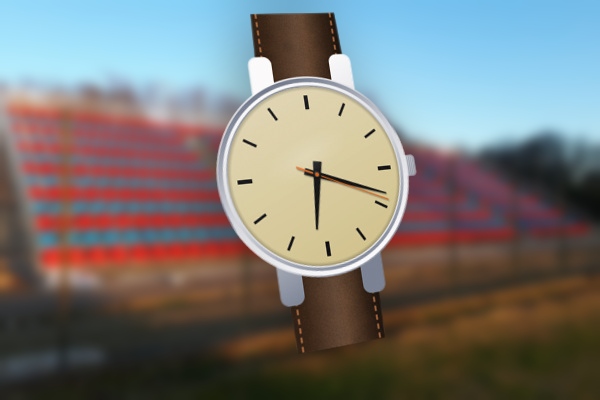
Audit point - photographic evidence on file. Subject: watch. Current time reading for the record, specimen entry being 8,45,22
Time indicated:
6,18,19
